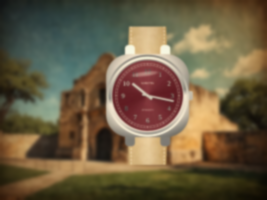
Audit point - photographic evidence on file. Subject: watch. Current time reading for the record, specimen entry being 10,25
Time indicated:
10,17
